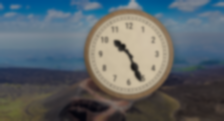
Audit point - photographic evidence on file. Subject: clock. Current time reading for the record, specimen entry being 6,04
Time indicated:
10,26
